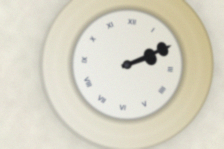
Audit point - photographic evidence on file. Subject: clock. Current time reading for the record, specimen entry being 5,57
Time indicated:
2,10
